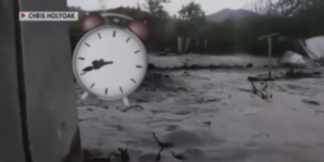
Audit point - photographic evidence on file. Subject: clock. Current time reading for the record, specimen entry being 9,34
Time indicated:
8,41
